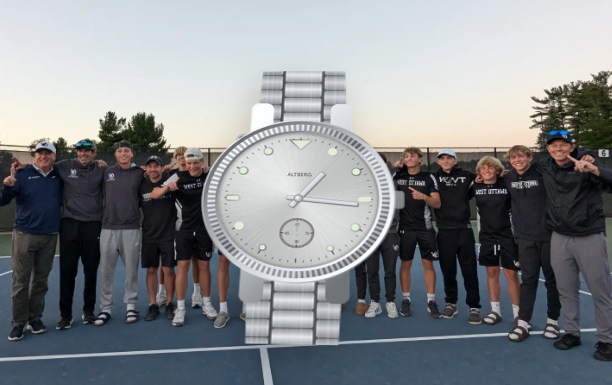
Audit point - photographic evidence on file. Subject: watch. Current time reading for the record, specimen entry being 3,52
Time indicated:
1,16
